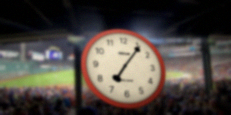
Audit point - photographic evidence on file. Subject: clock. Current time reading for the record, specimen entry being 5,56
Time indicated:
7,06
